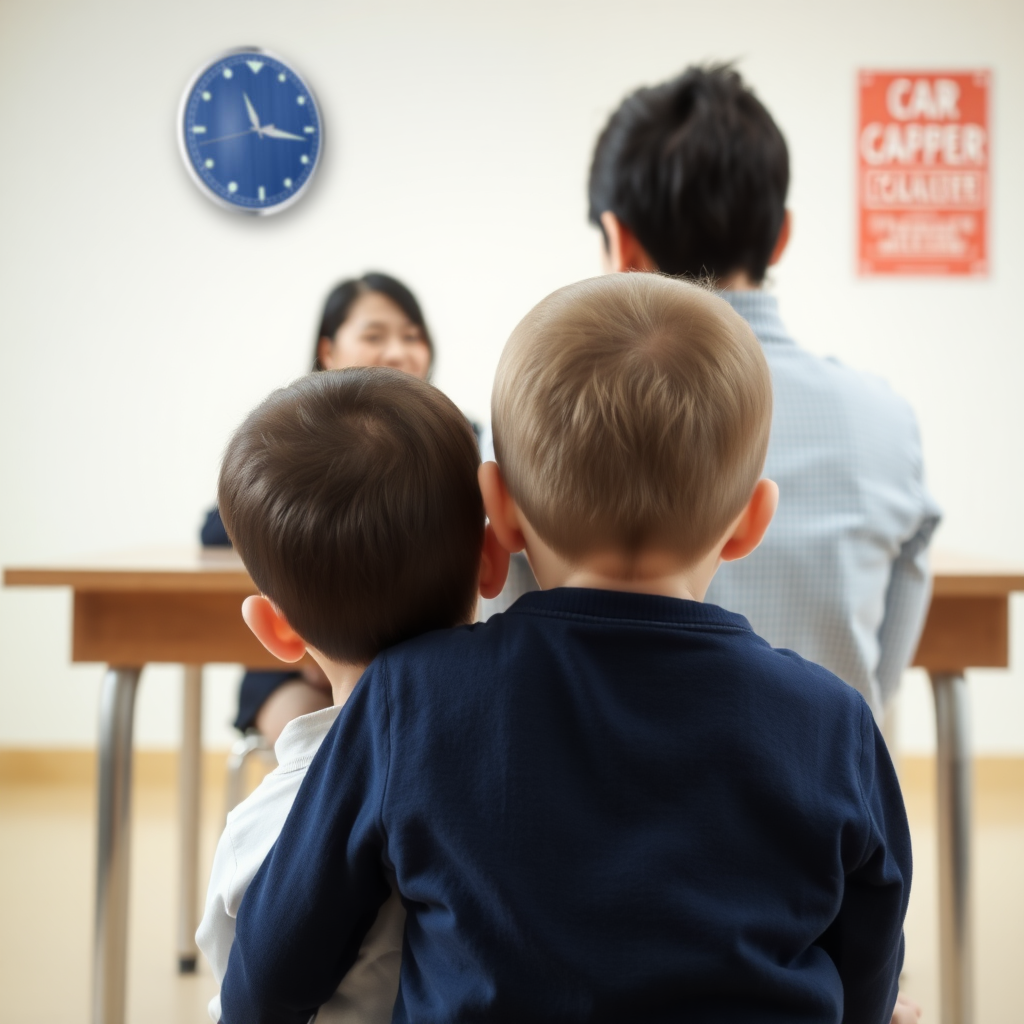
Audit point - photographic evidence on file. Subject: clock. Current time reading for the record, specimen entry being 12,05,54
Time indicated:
11,16,43
